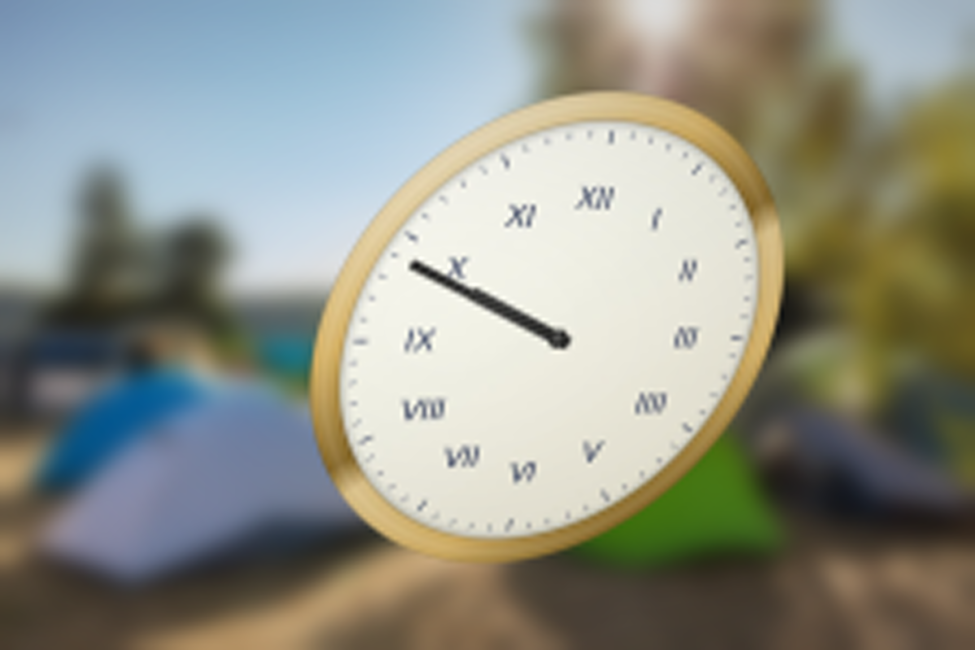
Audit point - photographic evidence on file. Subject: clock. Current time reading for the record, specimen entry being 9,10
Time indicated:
9,49
